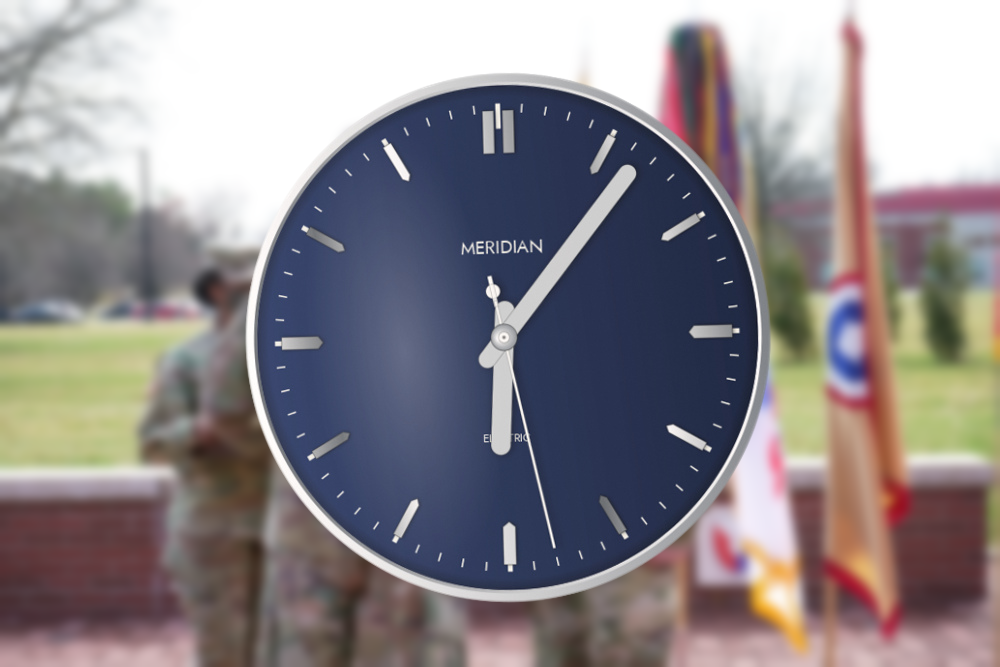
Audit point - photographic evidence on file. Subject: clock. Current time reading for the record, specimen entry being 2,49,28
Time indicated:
6,06,28
